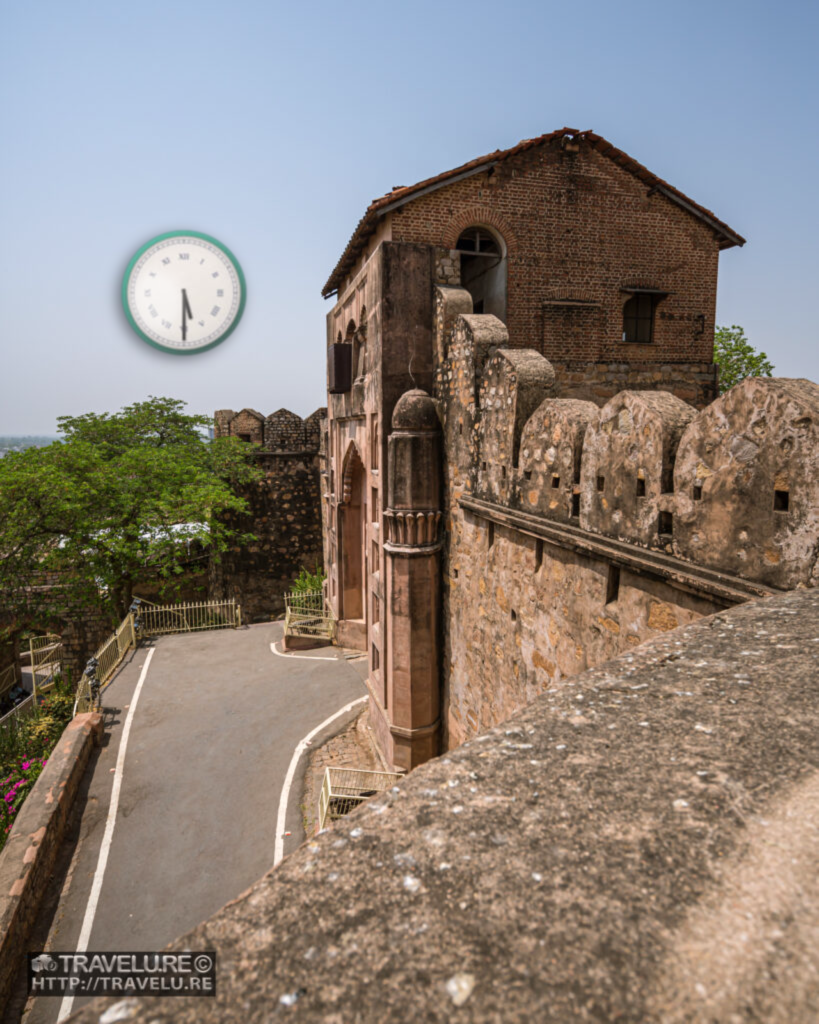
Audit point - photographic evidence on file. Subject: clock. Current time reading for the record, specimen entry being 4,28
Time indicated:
5,30
